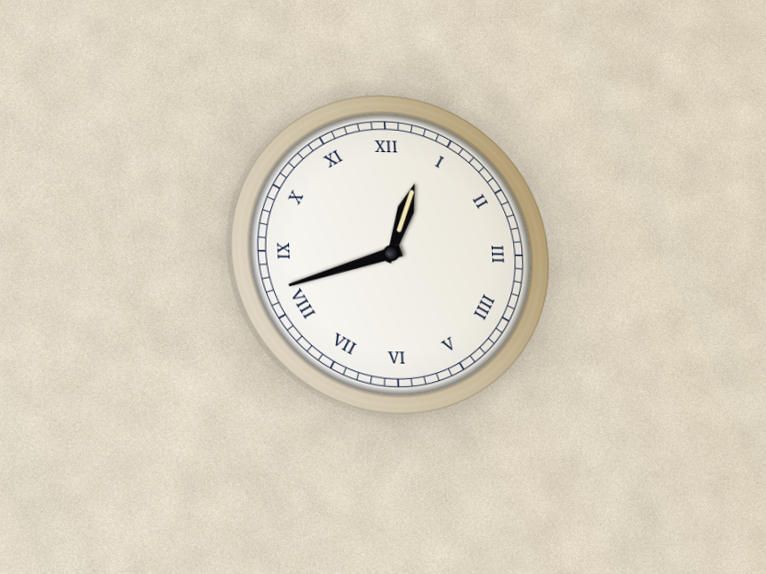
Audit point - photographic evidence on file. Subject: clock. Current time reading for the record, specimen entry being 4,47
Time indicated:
12,42
